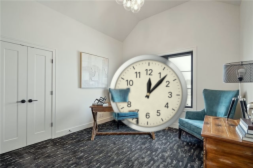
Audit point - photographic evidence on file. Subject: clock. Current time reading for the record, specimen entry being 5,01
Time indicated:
12,07
